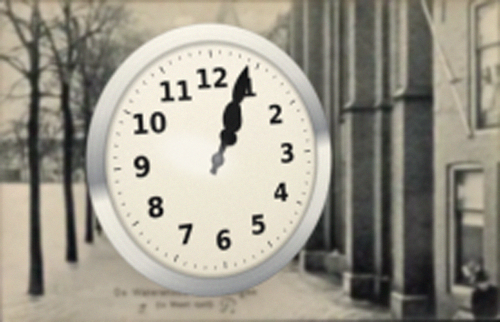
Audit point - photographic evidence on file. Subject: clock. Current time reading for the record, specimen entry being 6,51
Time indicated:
1,04
